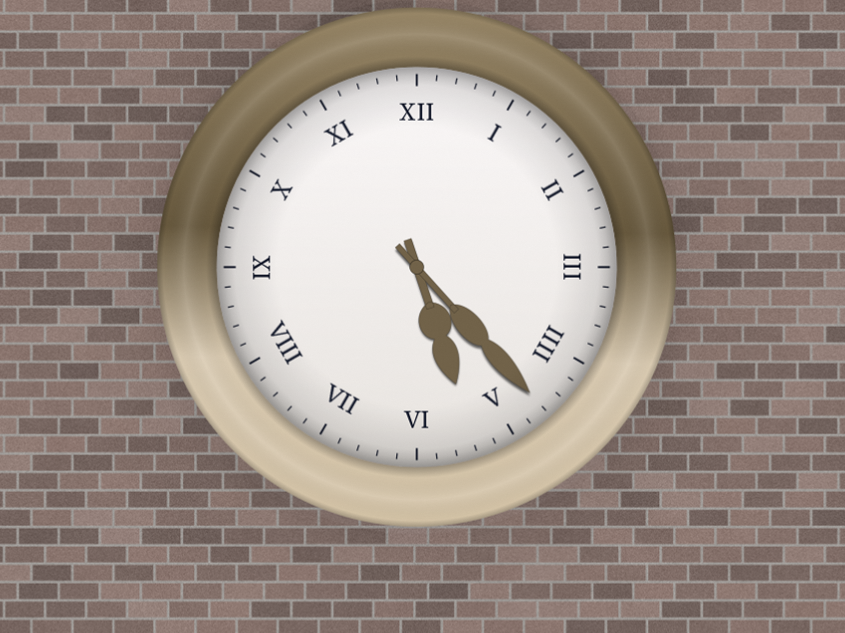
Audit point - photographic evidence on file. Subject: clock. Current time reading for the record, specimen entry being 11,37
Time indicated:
5,23
